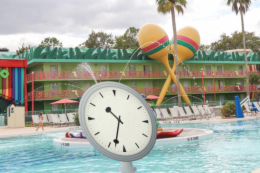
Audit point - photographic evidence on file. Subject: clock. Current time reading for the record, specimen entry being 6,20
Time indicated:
10,33
